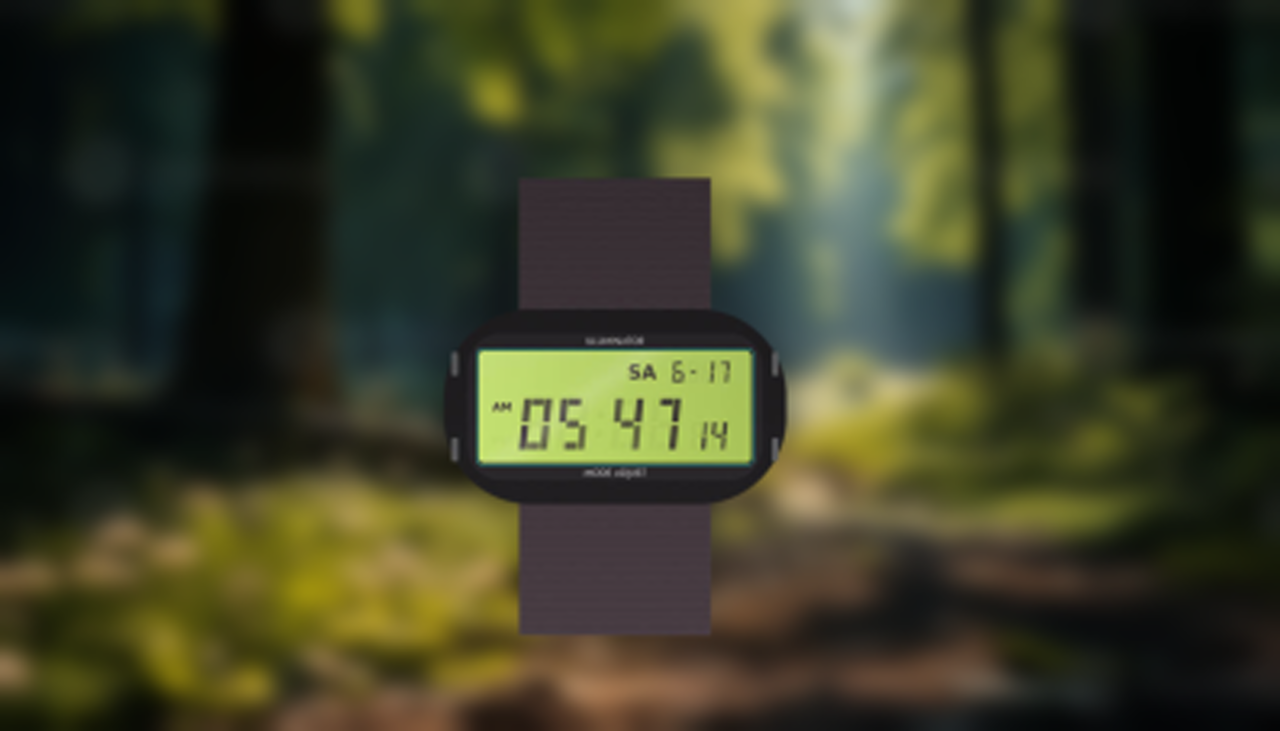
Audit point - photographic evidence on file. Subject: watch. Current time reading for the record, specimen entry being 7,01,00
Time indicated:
5,47,14
